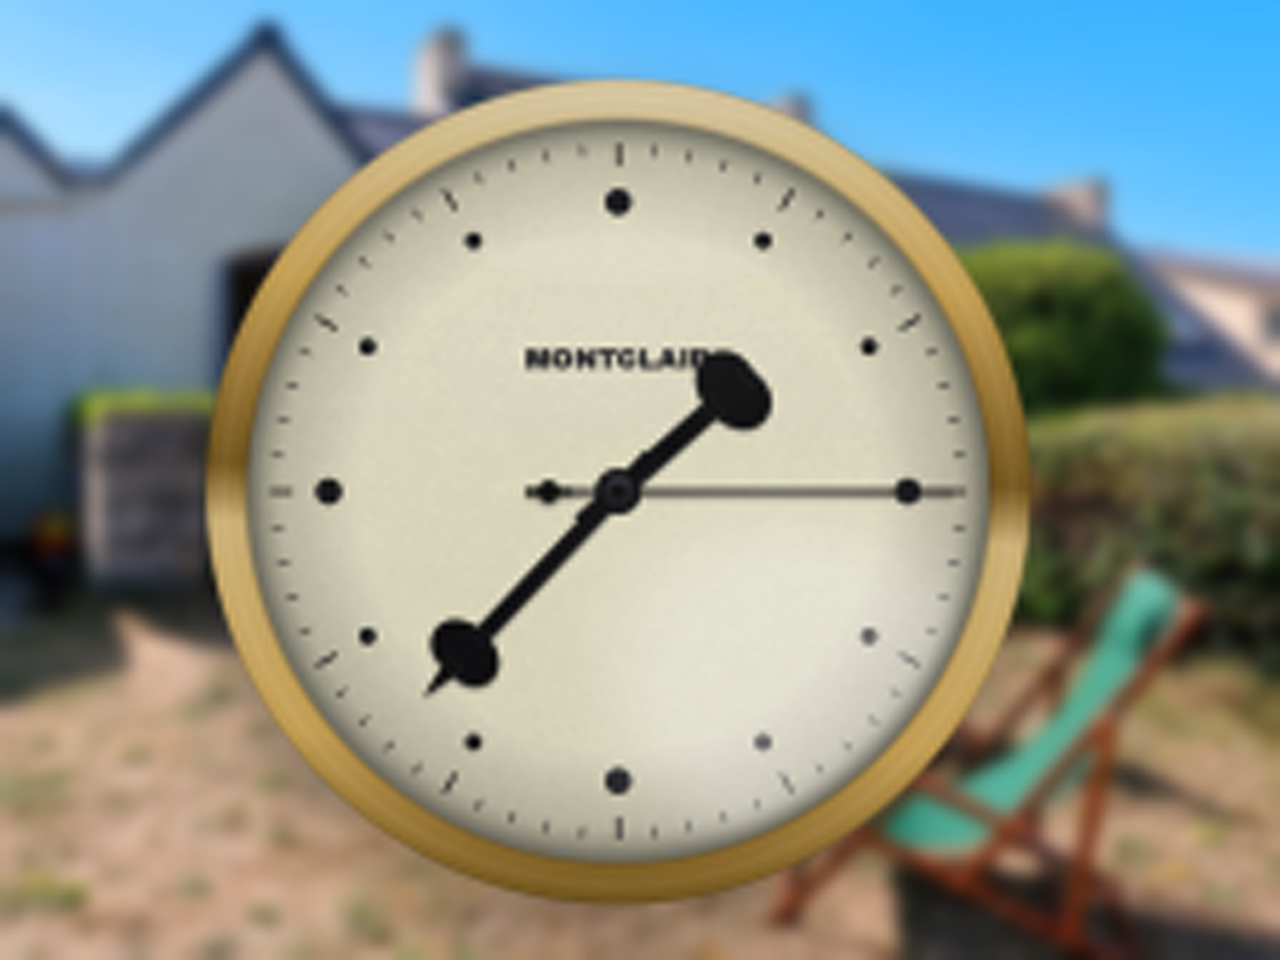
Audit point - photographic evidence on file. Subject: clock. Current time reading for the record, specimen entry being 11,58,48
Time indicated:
1,37,15
